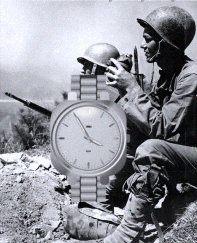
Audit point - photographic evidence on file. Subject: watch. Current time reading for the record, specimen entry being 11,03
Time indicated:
3,55
